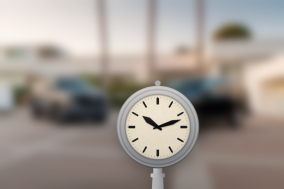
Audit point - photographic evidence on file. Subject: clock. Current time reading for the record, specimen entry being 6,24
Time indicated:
10,12
